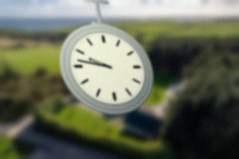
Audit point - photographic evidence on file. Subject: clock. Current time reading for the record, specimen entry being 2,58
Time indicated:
9,47
